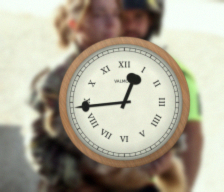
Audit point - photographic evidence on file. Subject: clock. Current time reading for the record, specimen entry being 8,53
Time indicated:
12,44
